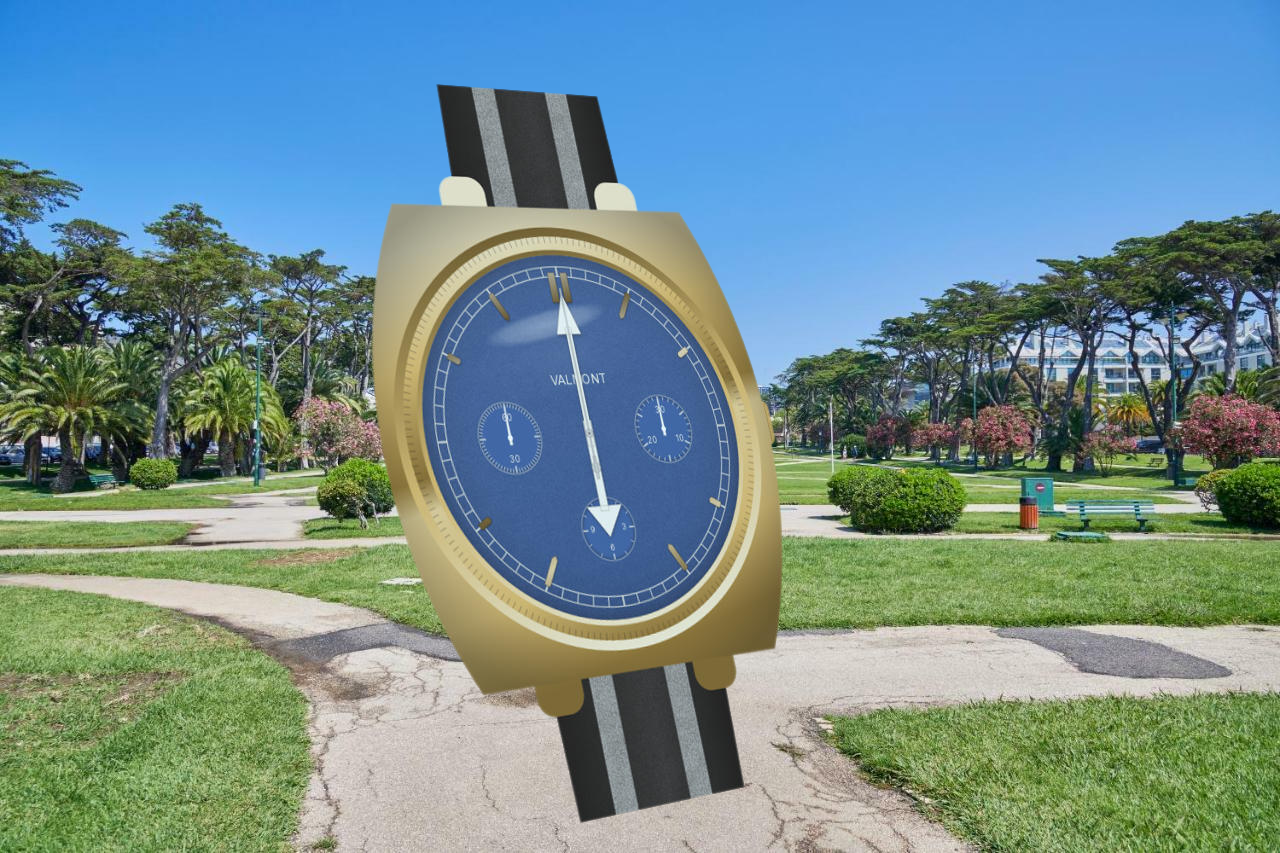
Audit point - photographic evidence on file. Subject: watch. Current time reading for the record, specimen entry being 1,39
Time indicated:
6,00
